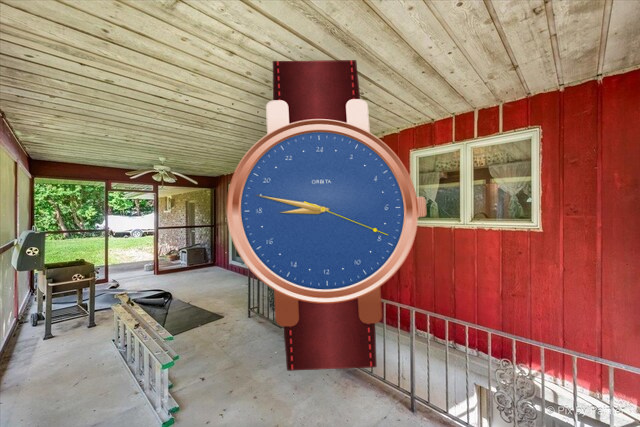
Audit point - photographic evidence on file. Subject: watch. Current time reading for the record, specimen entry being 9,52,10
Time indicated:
17,47,19
